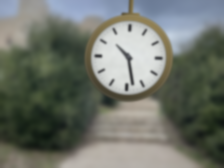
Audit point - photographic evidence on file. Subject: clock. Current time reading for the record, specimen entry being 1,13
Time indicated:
10,28
